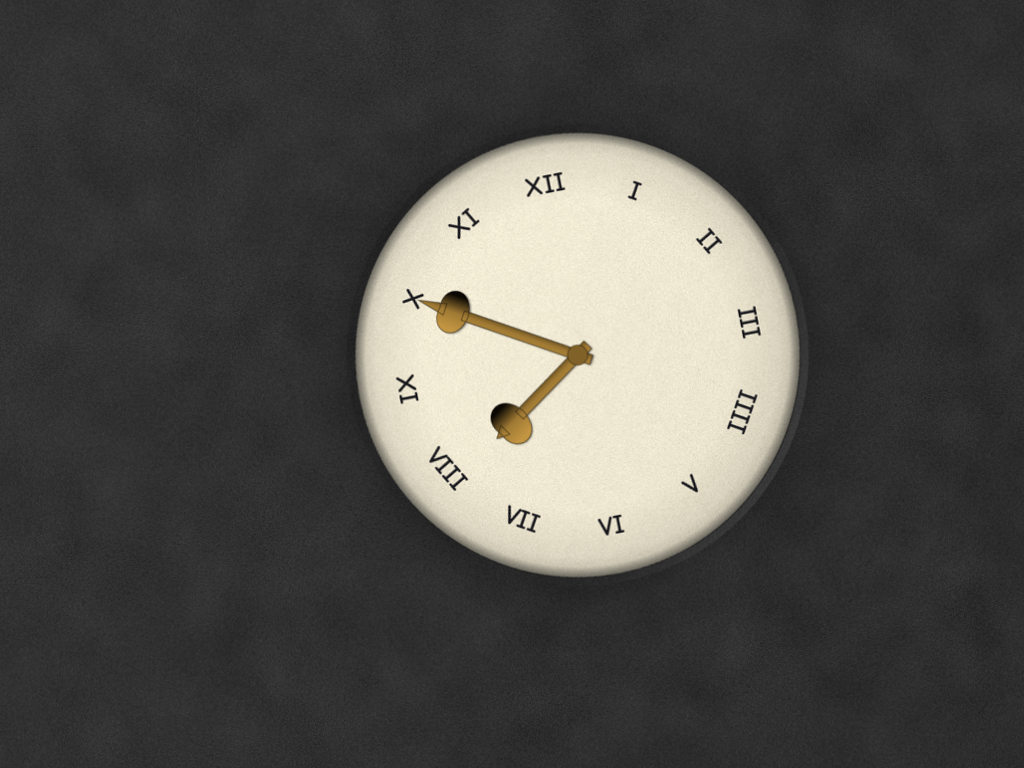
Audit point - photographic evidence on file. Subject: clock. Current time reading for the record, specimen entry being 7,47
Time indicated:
7,50
